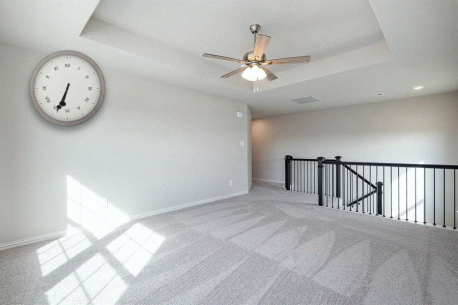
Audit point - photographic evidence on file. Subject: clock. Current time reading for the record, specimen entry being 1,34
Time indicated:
6,34
